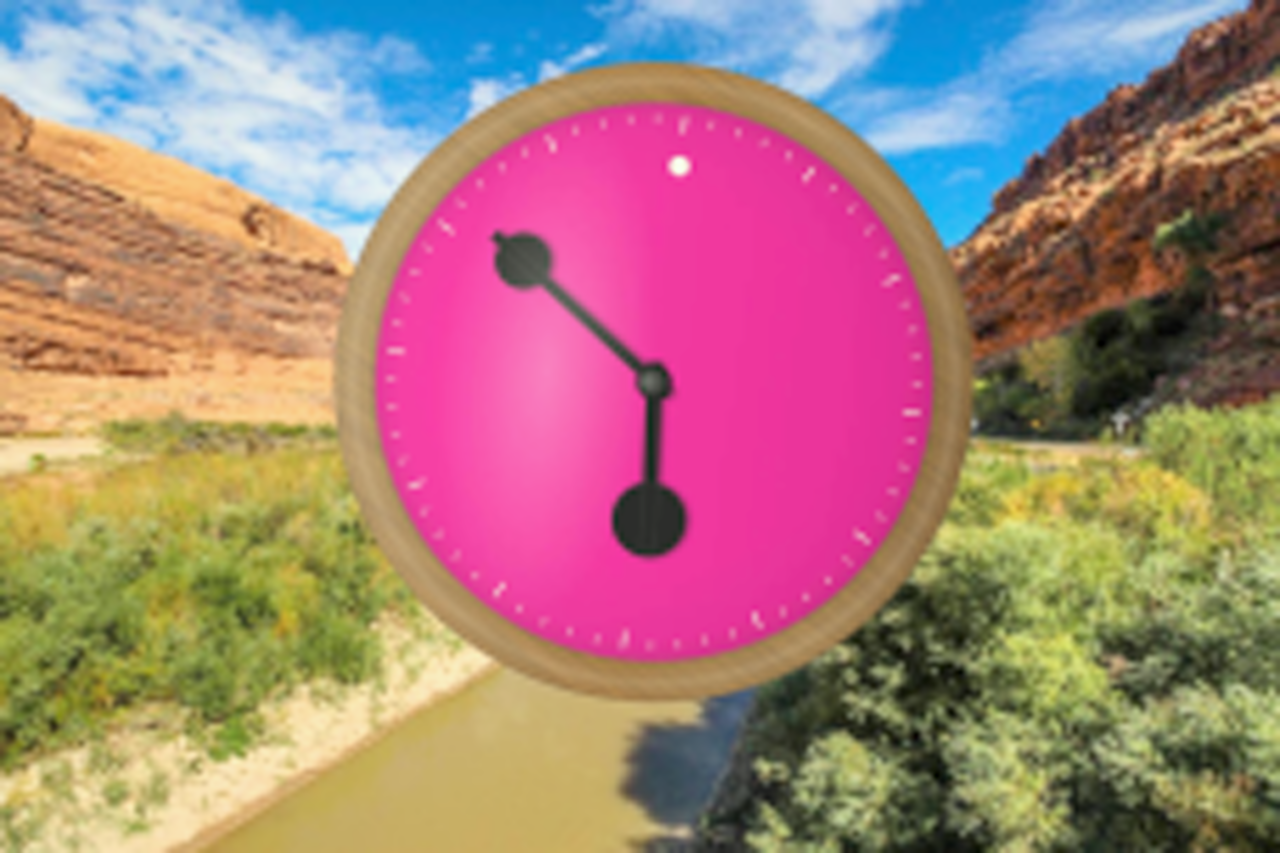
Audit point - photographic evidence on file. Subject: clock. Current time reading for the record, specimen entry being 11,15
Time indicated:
5,51
